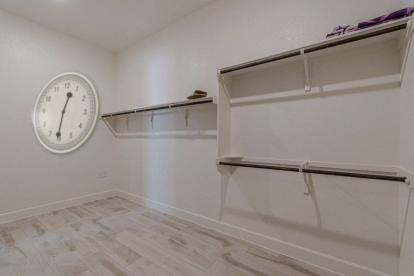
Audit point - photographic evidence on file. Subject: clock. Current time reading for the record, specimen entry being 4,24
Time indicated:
12,31
